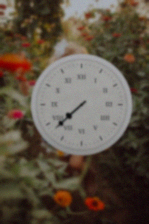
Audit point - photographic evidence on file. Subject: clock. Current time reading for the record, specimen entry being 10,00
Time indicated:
7,38
